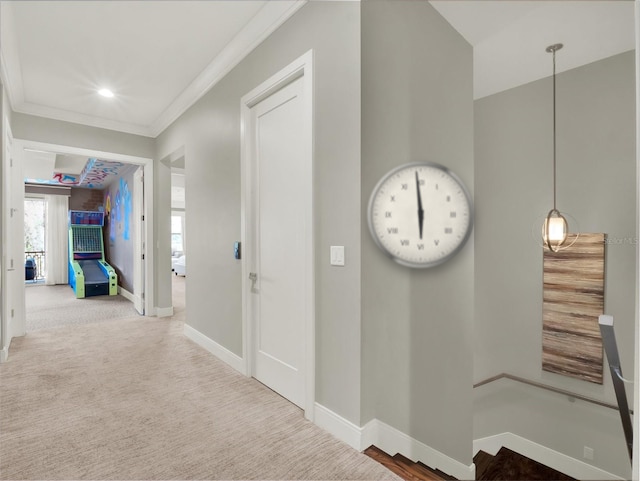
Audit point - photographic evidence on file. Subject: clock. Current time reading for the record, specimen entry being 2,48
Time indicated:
5,59
